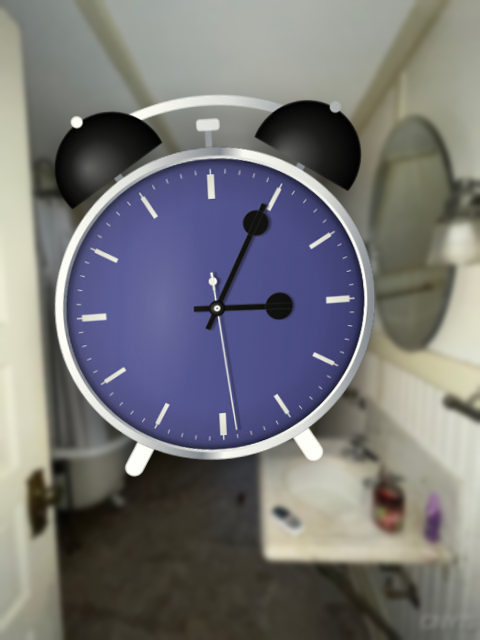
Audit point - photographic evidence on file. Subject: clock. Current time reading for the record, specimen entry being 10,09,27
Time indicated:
3,04,29
